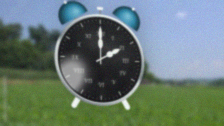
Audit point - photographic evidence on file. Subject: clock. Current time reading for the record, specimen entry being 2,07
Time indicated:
2,00
